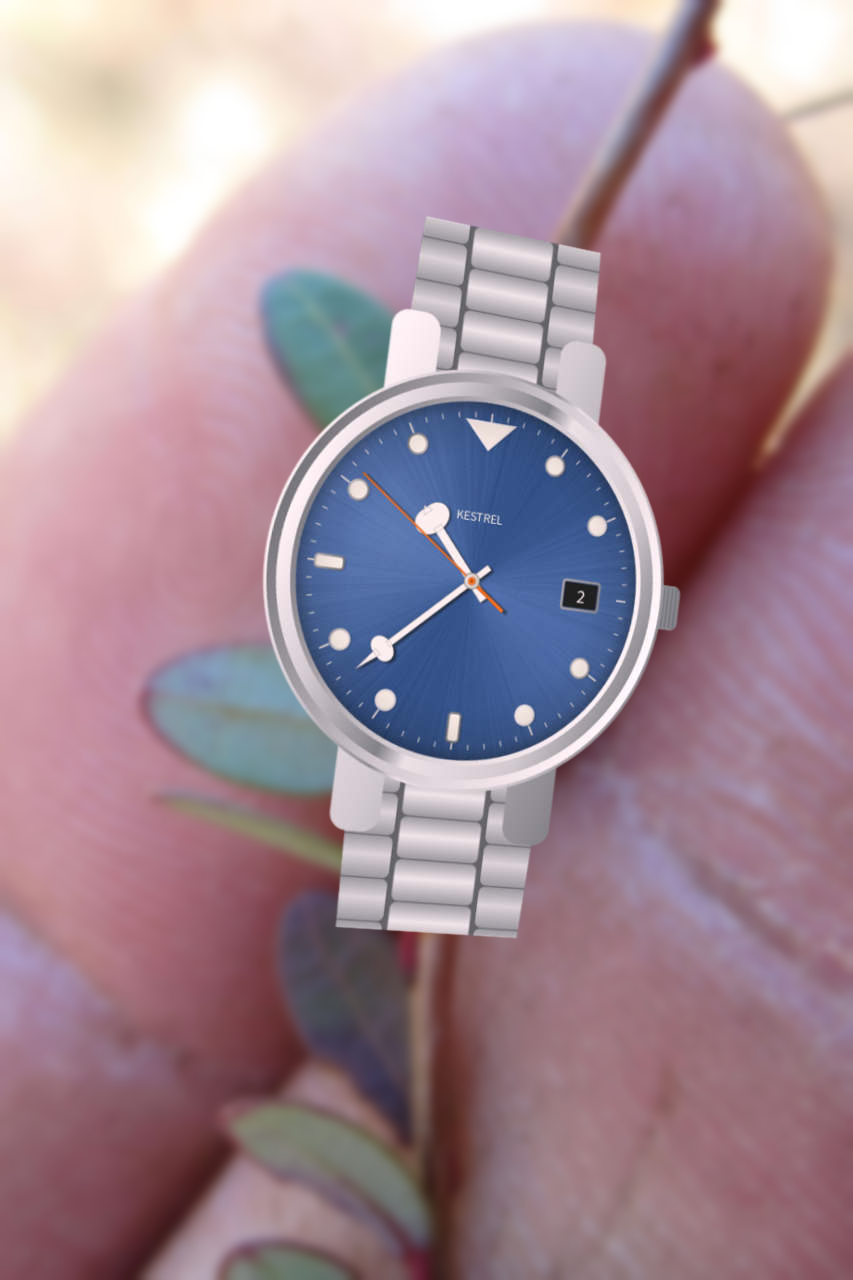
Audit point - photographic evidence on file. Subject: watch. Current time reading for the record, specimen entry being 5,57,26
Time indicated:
10,37,51
